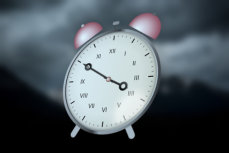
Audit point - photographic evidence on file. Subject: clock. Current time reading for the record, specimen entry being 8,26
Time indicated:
3,50
